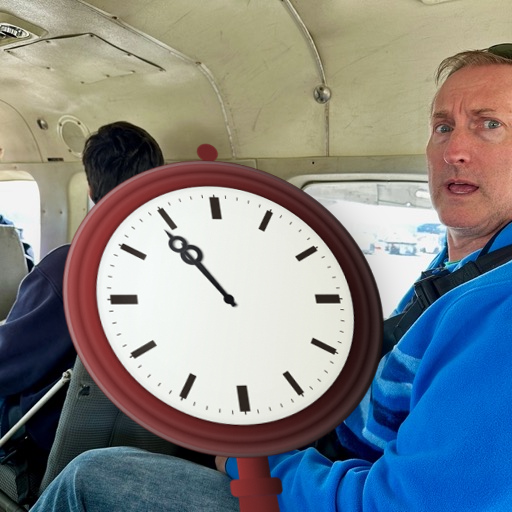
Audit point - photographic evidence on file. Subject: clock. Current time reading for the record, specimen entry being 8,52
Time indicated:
10,54
